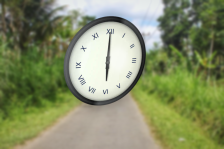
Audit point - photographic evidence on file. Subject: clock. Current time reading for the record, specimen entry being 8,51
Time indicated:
6,00
